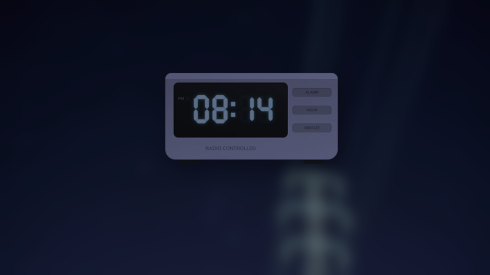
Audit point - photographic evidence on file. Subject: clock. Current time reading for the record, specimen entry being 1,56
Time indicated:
8,14
